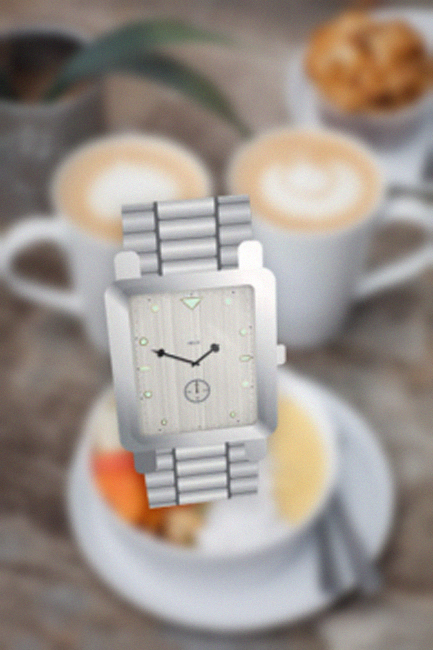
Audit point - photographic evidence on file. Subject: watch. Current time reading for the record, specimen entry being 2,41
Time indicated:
1,49
